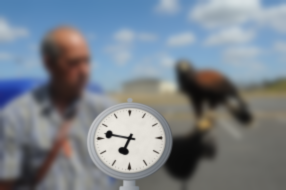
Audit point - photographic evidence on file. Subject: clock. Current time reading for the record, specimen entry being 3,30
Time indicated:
6,47
